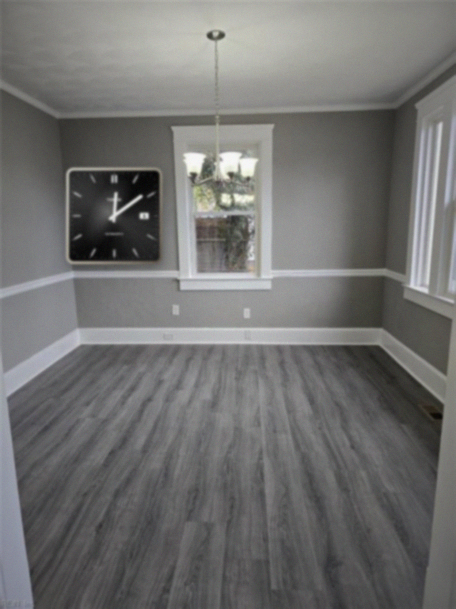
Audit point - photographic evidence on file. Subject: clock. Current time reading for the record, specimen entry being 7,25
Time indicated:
12,09
